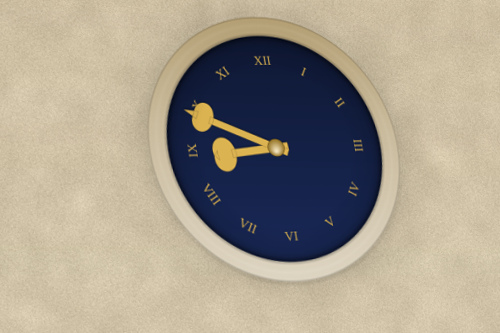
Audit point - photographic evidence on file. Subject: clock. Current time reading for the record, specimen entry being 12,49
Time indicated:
8,49
